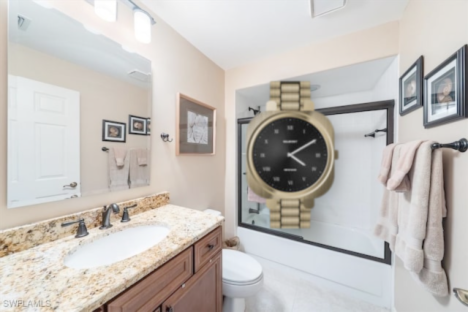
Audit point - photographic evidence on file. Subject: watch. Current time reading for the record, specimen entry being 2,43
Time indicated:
4,10
